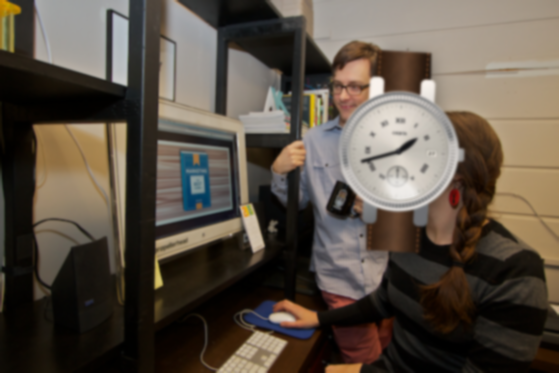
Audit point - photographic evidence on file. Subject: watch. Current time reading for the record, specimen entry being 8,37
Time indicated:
1,42
